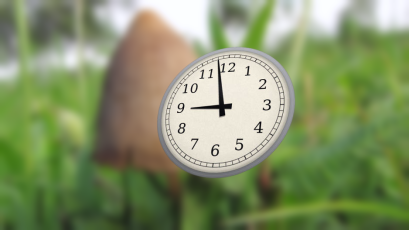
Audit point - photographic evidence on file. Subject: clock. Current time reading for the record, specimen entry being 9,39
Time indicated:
8,58
